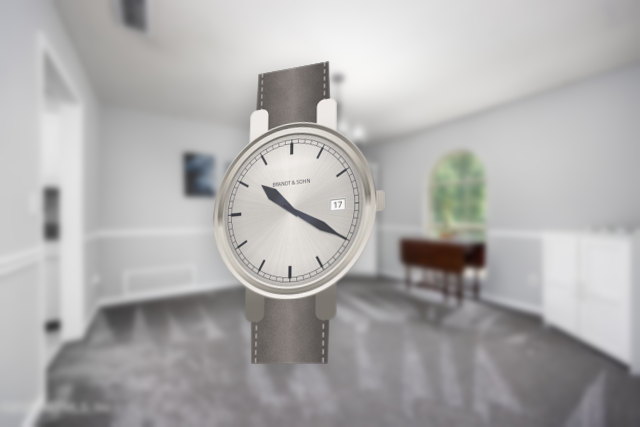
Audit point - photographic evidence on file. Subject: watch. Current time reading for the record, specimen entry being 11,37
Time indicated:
10,20
